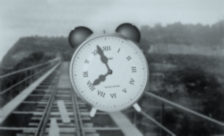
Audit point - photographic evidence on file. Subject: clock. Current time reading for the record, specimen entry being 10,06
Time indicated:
7,57
